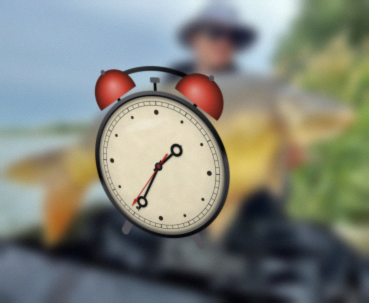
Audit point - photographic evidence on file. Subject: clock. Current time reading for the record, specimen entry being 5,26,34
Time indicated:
1,34,36
